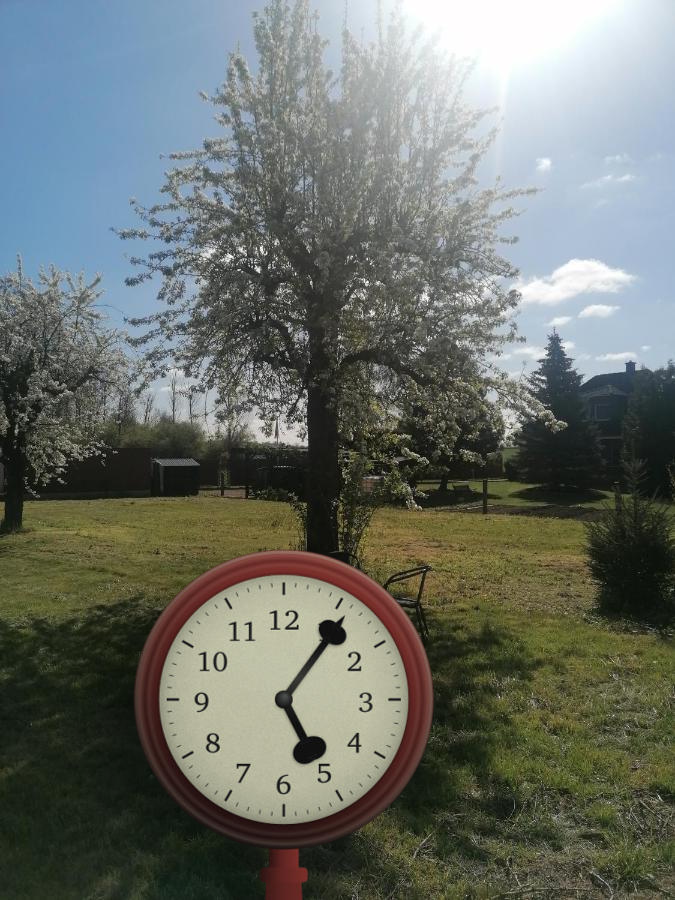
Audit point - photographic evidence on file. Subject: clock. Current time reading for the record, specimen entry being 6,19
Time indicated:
5,06
